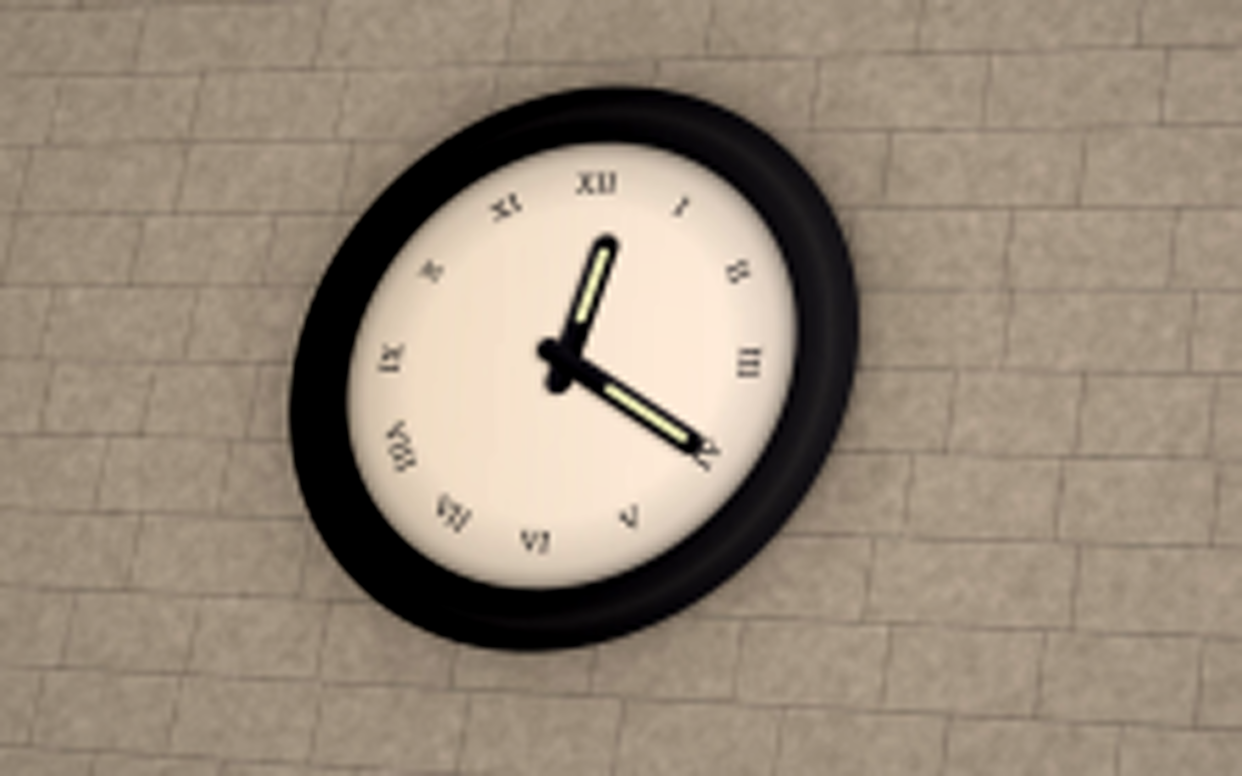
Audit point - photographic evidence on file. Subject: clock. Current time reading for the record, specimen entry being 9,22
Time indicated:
12,20
